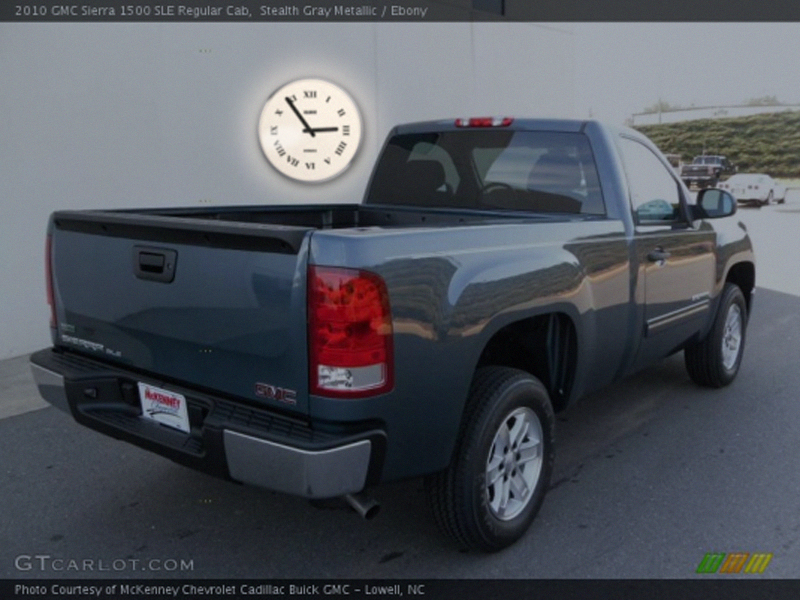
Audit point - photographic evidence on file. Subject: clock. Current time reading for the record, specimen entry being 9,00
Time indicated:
2,54
